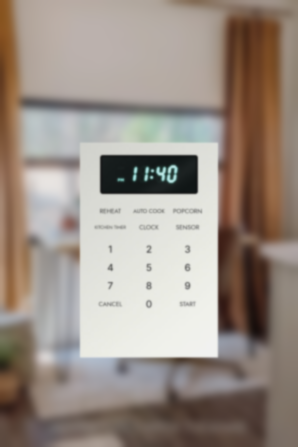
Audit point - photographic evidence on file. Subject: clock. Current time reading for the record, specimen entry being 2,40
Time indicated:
11,40
